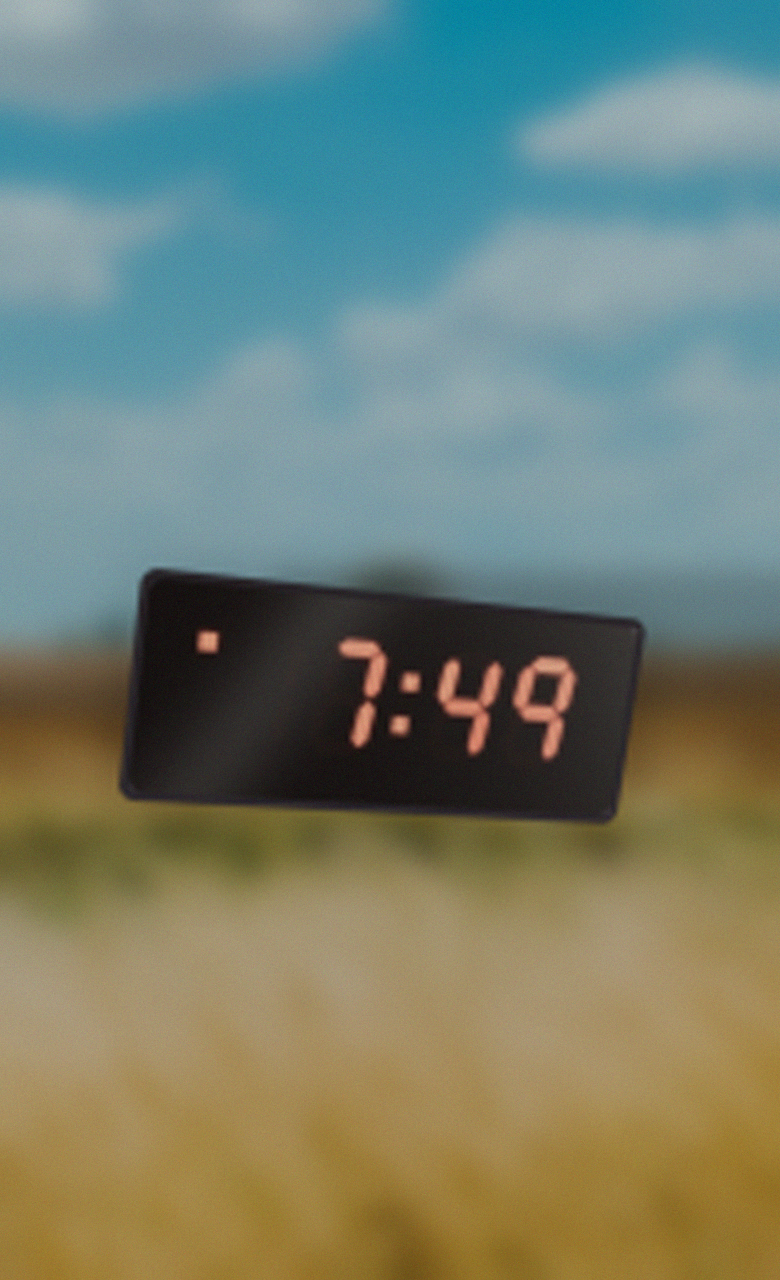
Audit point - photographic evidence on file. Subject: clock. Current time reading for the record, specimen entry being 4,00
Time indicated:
7,49
